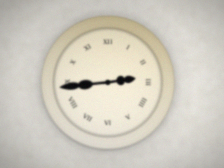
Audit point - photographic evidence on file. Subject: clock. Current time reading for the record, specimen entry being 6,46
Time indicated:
2,44
